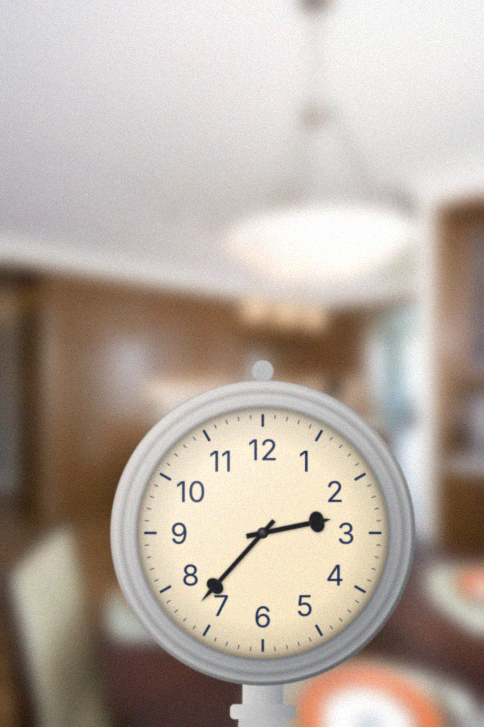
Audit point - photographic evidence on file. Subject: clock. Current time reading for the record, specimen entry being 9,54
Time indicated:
2,37
